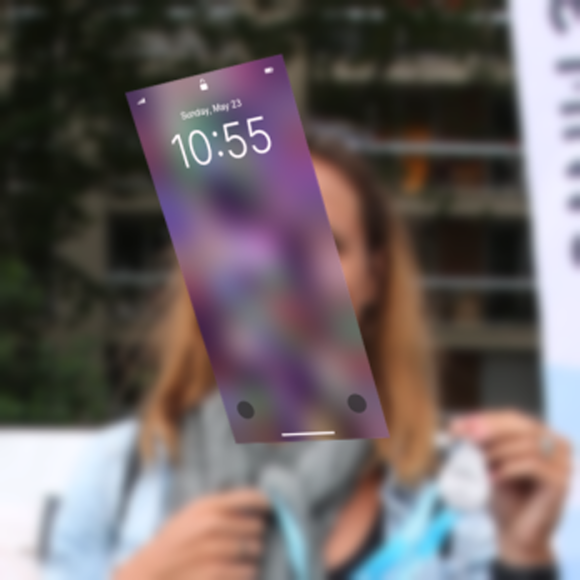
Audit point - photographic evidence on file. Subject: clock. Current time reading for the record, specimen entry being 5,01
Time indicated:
10,55
